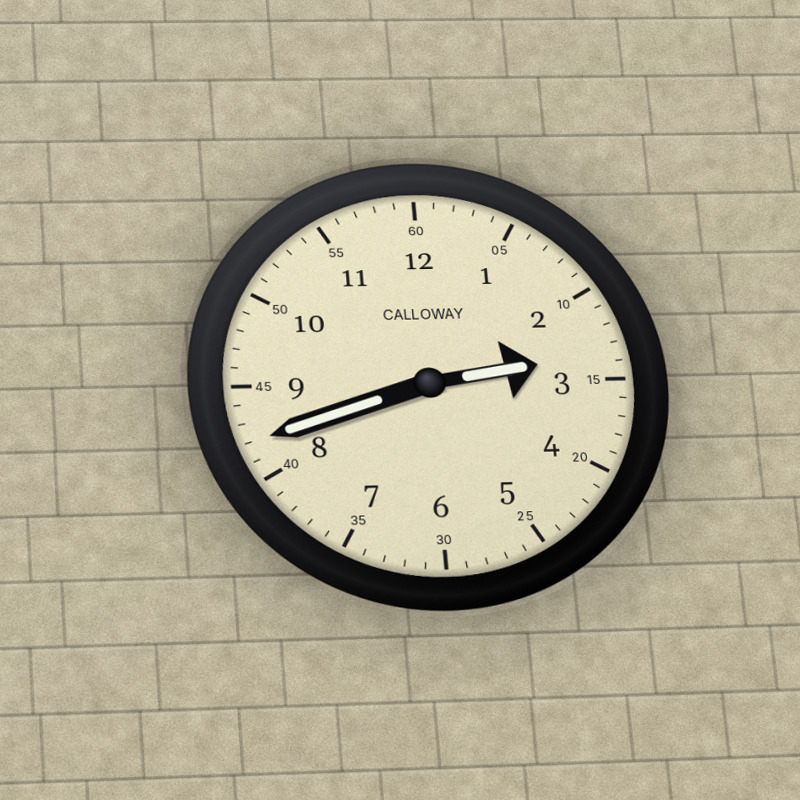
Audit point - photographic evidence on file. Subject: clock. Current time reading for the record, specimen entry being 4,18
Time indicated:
2,42
